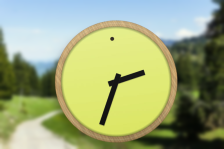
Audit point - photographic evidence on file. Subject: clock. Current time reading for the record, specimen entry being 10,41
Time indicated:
2,34
